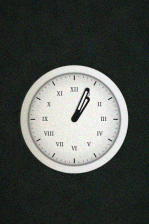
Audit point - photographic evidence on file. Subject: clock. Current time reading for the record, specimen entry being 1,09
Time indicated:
1,04
